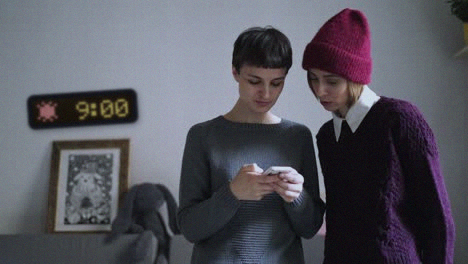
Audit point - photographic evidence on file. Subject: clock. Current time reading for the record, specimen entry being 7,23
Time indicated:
9,00
